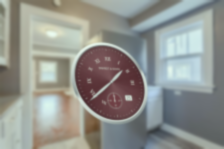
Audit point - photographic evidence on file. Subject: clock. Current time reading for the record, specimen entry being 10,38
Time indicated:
1,39
